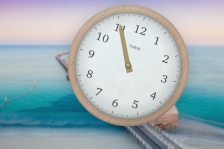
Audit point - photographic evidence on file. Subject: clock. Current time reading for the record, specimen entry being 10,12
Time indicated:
10,55
